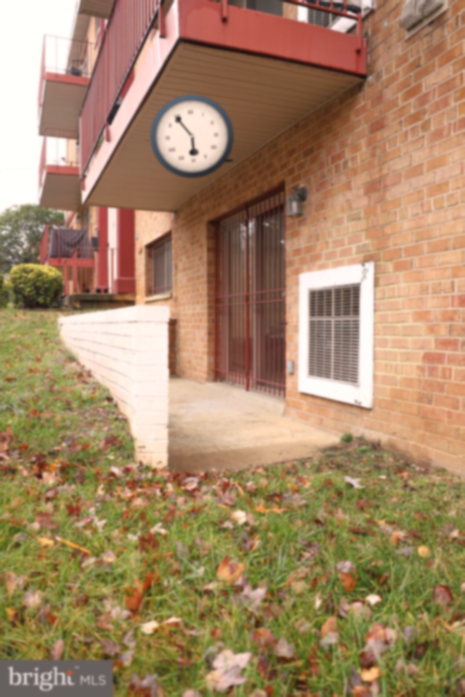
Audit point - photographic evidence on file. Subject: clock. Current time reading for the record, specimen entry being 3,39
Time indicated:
5,54
